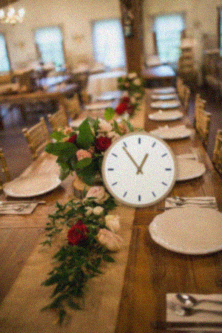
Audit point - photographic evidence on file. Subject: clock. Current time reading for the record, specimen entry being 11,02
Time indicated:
12,54
